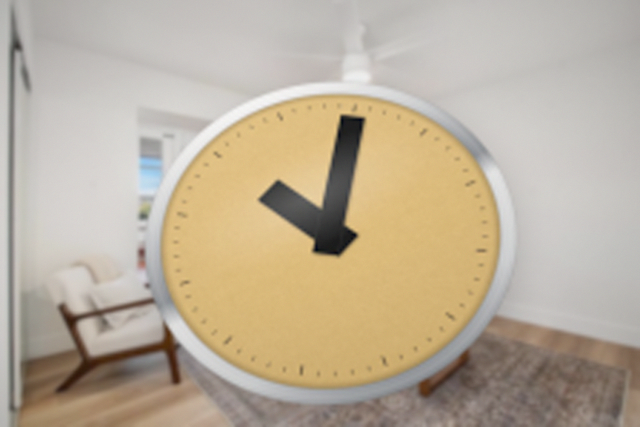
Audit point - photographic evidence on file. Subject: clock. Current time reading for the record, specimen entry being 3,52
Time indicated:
10,00
